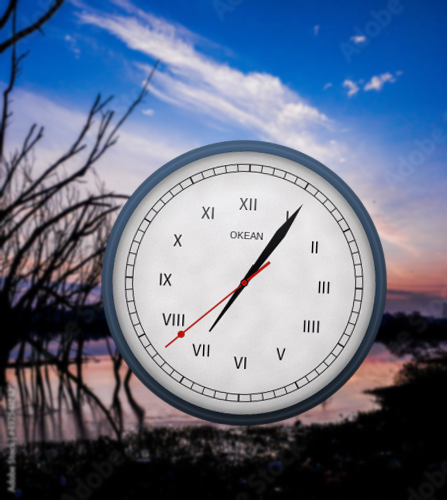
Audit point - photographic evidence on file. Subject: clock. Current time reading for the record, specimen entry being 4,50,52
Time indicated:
7,05,38
